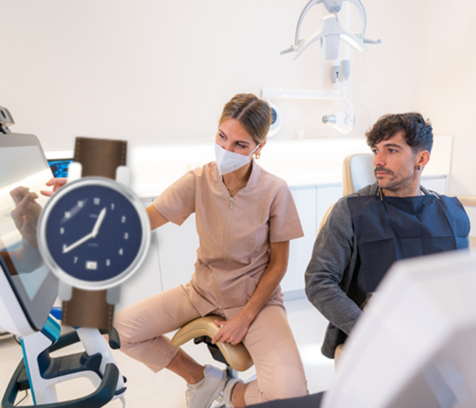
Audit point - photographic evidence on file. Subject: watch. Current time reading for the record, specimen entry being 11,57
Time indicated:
12,39
